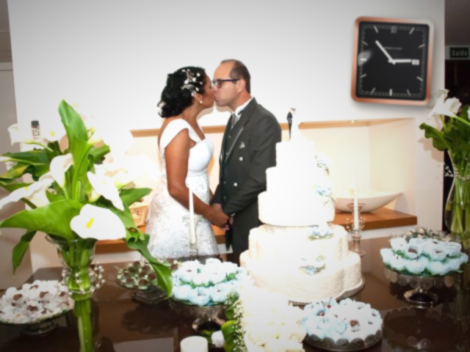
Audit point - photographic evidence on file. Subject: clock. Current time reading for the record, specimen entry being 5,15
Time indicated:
2,53
